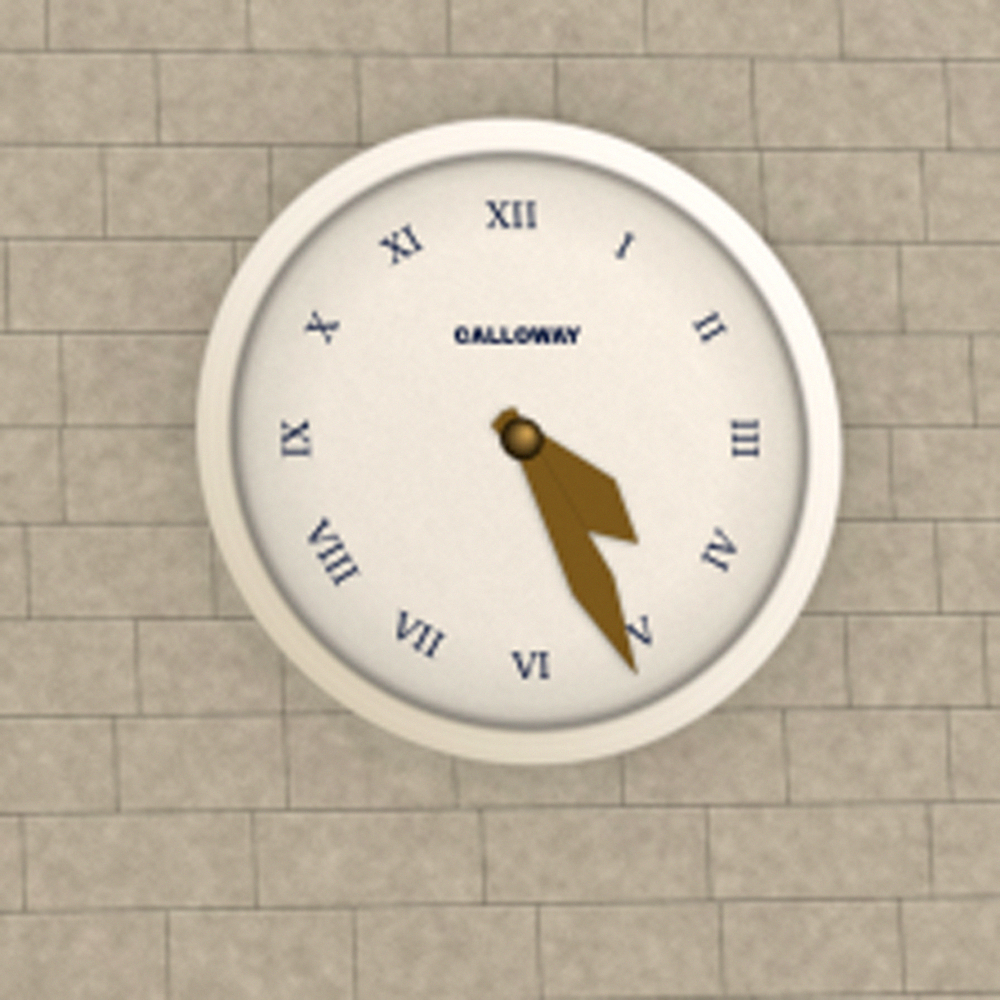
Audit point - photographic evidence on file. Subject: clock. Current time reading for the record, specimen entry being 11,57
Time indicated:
4,26
